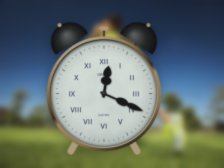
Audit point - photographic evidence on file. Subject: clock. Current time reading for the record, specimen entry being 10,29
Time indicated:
12,19
